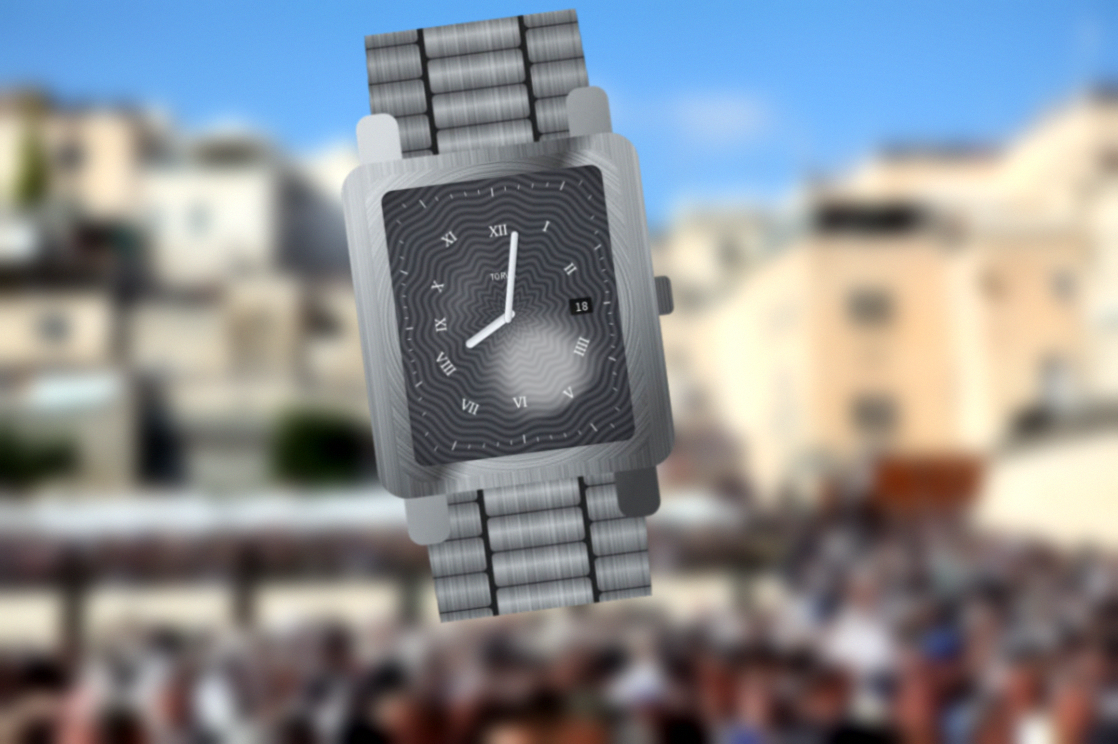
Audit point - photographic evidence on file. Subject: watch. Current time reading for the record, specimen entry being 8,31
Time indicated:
8,02
